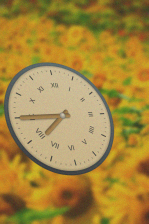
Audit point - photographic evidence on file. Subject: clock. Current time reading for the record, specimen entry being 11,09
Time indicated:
7,45
